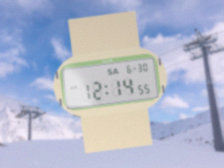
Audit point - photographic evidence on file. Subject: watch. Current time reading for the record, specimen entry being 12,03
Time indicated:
12,14
